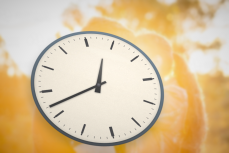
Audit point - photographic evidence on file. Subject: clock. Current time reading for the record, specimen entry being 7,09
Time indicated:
12,42
